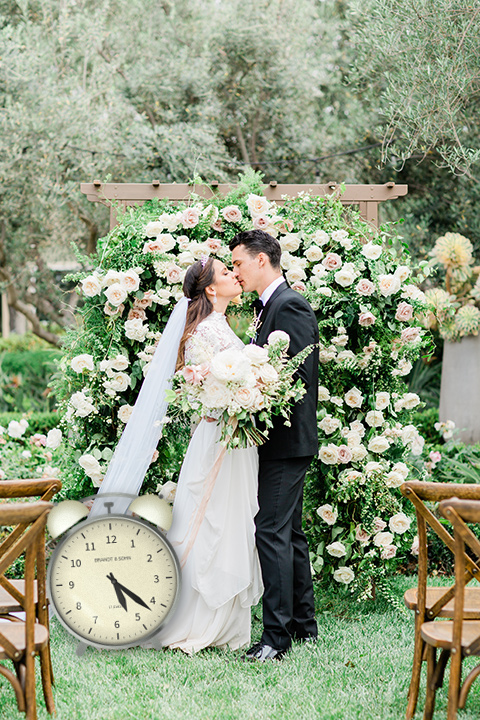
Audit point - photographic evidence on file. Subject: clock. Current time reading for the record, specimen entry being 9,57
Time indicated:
5,22
